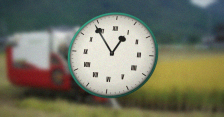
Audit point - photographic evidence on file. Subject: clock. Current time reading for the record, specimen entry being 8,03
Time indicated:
12,54
